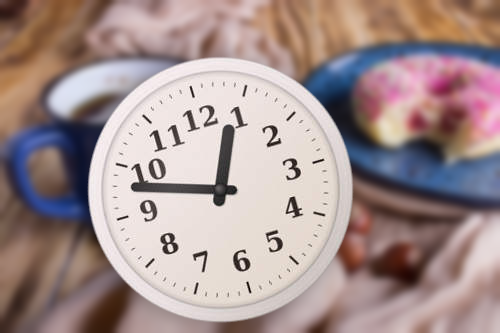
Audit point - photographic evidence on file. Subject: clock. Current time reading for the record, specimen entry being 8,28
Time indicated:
12,48
